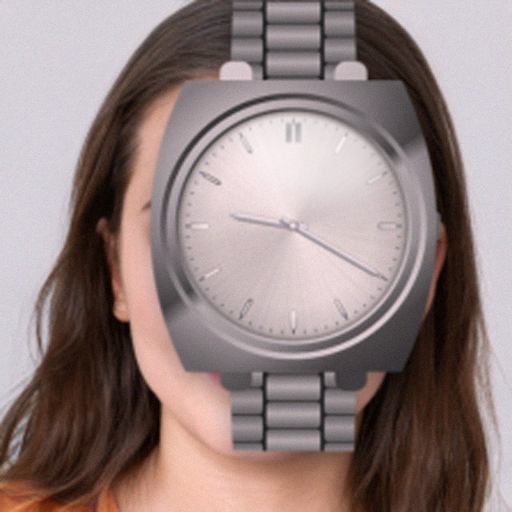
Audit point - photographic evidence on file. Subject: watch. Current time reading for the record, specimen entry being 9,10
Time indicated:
9,20
